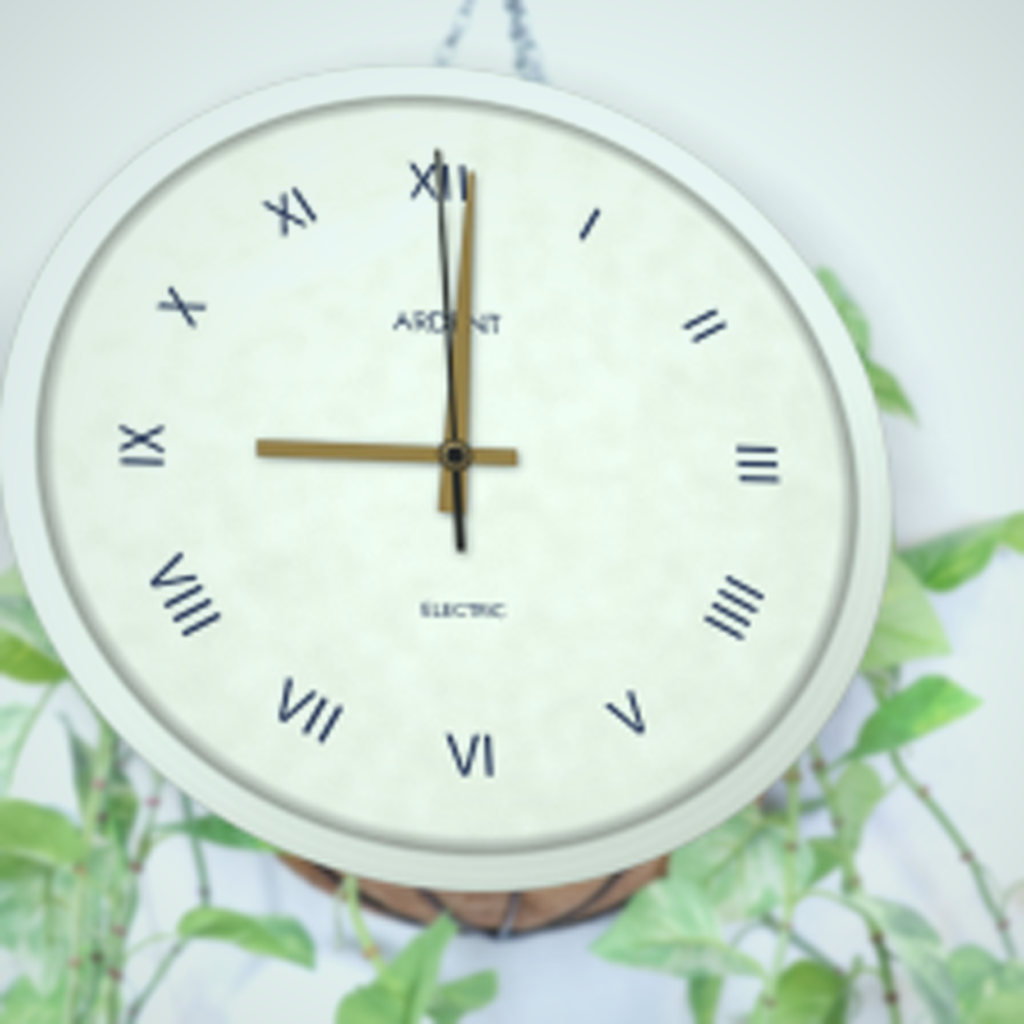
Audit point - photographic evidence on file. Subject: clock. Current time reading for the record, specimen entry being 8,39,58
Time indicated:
9,01,00
